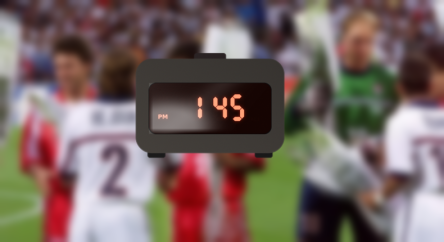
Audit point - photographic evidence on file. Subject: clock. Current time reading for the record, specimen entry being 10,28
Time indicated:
1,45
